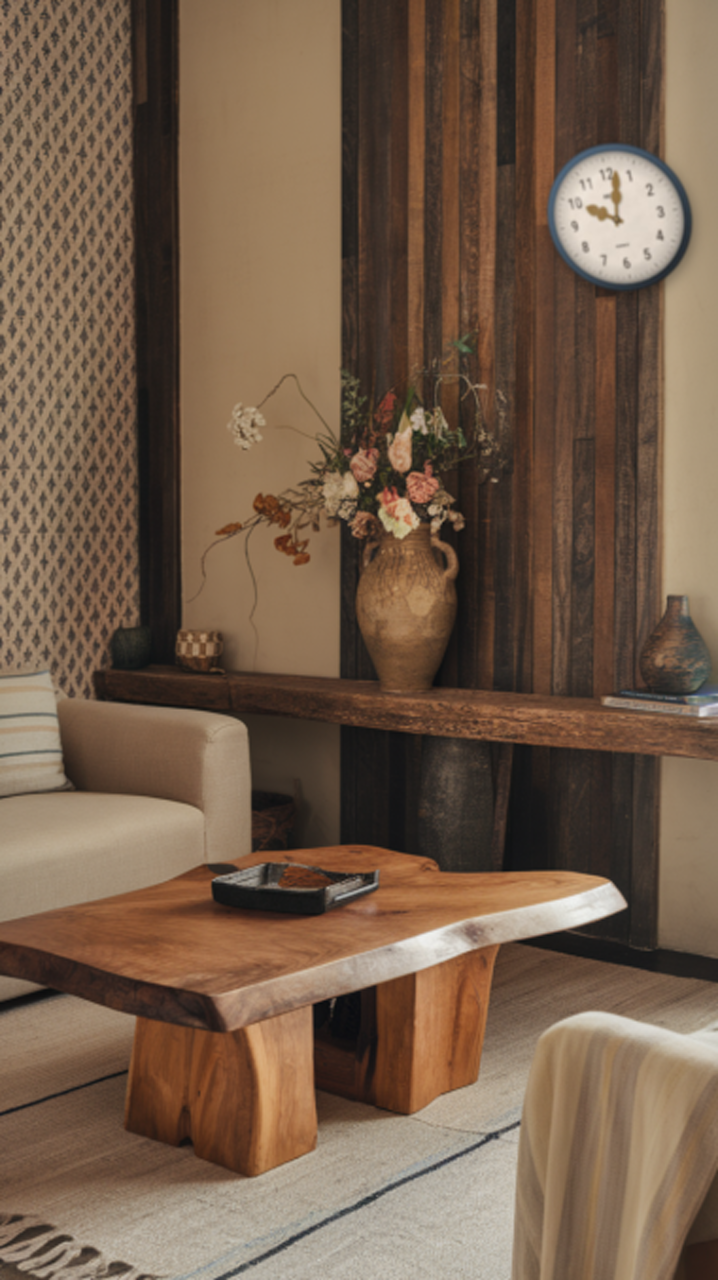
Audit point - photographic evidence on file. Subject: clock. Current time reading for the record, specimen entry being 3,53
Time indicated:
10,02
